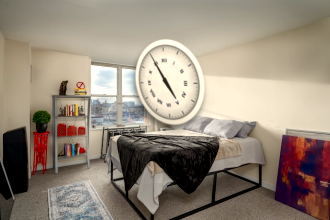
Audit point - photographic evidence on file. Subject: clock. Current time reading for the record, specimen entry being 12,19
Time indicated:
4,55
